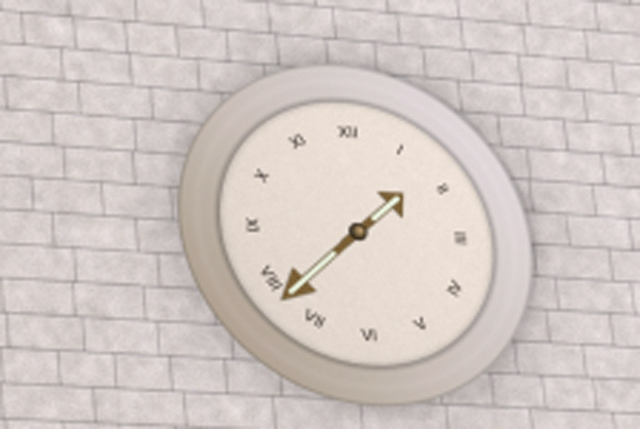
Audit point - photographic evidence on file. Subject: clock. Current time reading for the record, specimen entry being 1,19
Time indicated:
1,38
